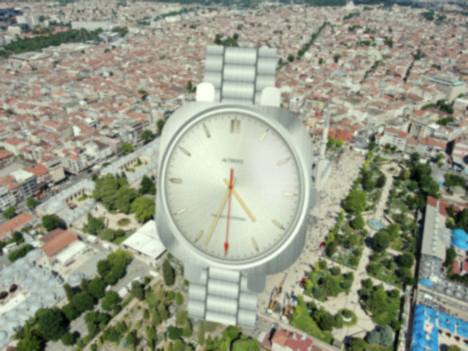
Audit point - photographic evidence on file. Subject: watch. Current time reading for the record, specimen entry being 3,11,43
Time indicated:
4,33,30
